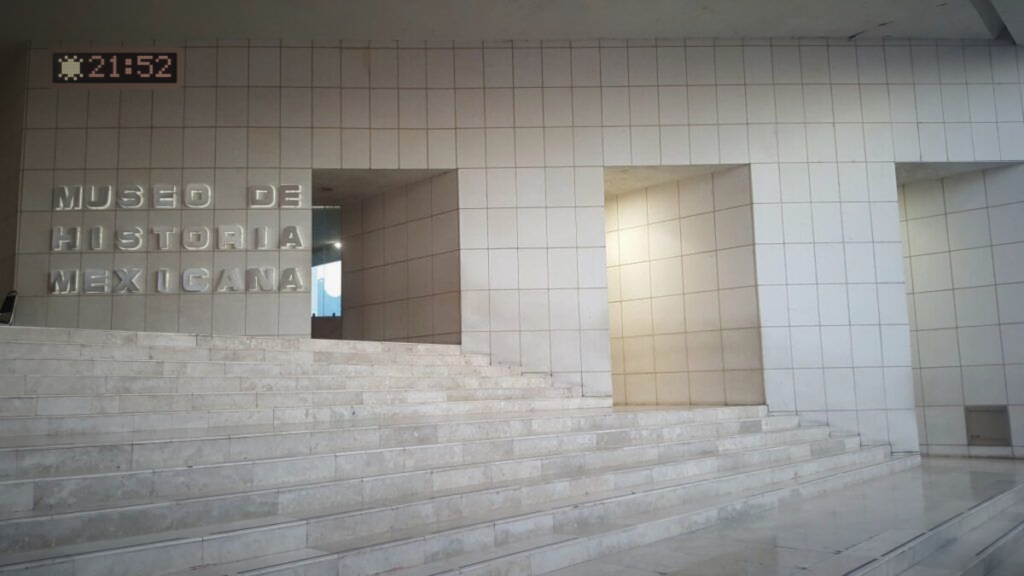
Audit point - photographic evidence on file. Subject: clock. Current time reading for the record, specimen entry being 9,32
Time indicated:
21,52
